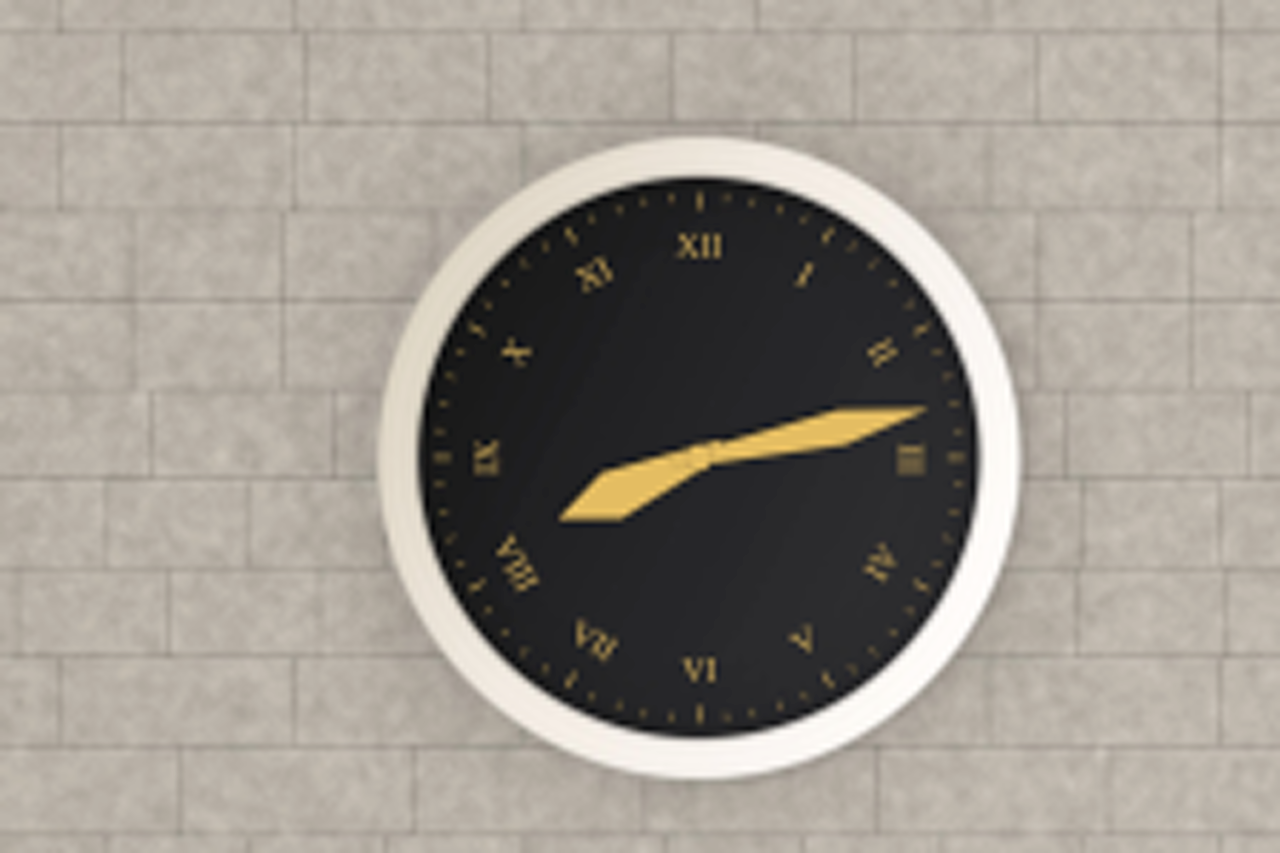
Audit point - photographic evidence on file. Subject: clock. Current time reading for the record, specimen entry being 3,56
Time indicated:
8,13
